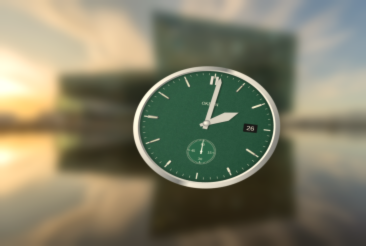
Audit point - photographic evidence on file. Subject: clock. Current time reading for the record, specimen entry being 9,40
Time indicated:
2,01
